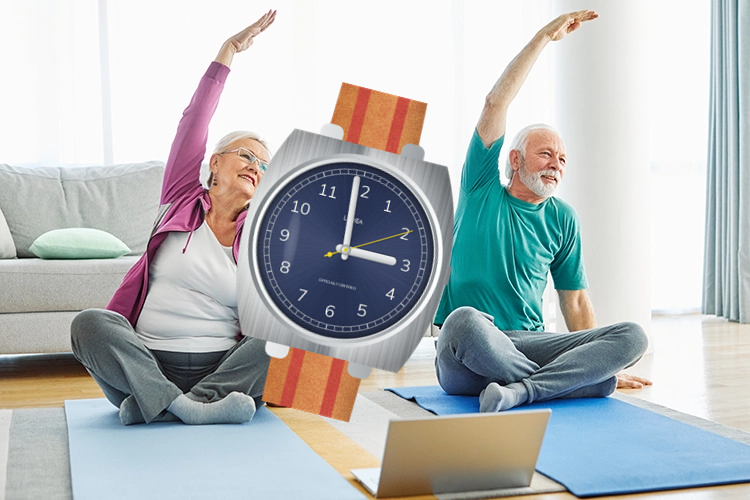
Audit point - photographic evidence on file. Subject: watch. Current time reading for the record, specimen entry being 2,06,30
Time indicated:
2,59,10
